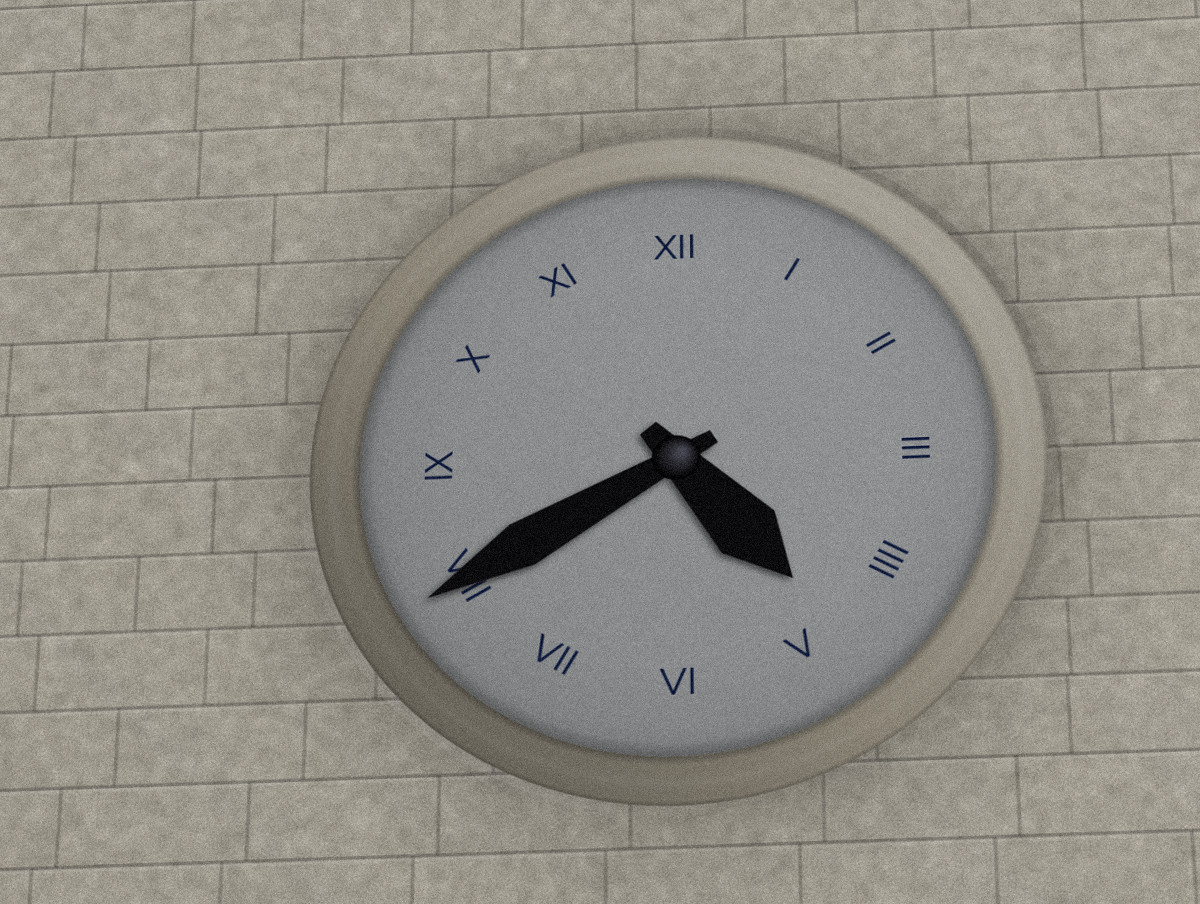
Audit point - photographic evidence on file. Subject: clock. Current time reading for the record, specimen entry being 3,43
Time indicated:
4,40
